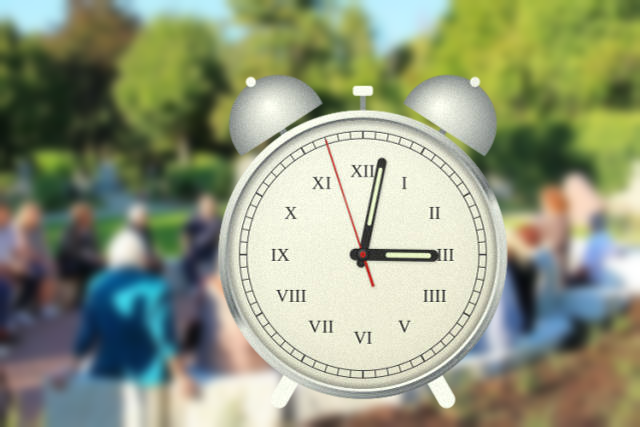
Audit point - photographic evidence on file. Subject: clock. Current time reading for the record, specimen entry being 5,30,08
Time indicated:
3,01,57
